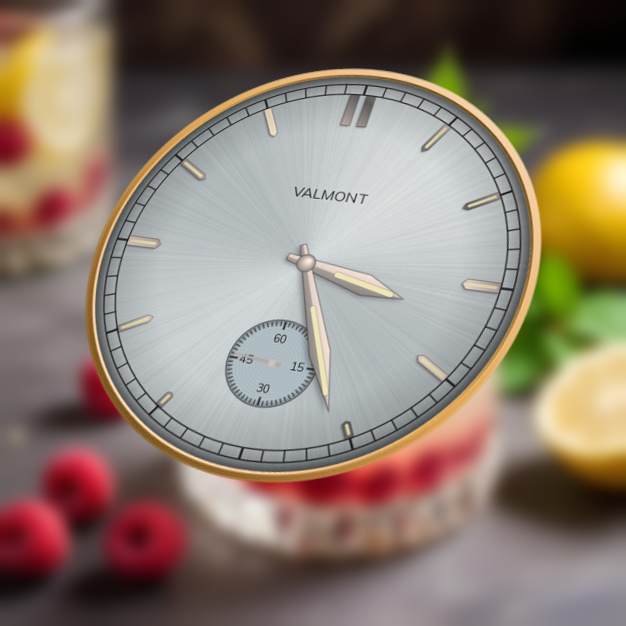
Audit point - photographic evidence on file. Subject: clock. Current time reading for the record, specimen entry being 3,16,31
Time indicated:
3,25,46
